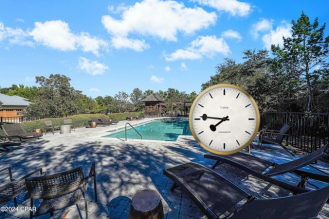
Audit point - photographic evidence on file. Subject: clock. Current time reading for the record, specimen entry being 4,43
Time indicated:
7,46
